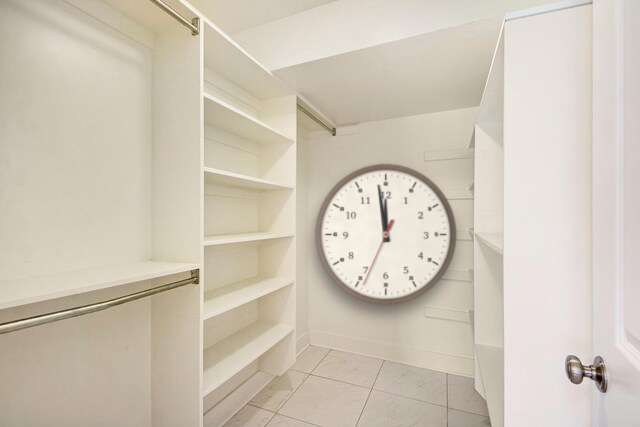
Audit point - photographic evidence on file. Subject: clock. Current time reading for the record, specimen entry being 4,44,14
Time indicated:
11,58,34
